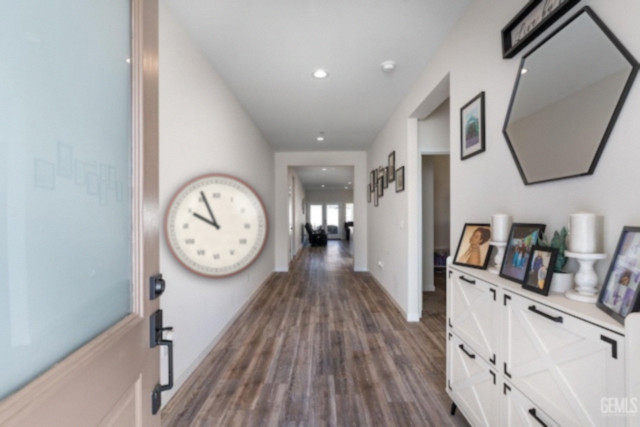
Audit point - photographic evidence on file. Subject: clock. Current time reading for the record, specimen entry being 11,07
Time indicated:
9,56
